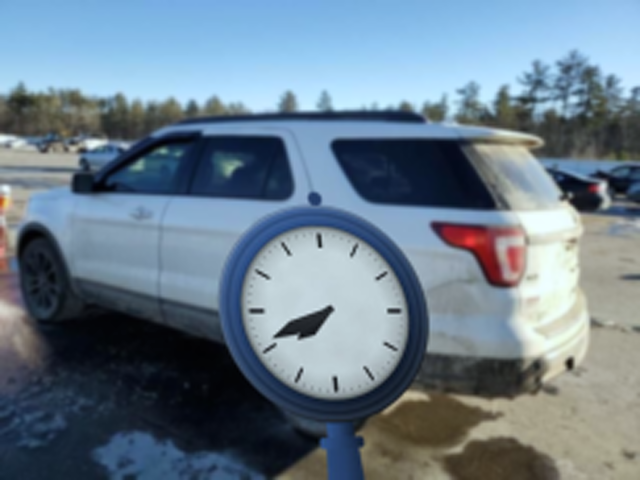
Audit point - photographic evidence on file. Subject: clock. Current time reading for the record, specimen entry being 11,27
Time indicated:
7,41
